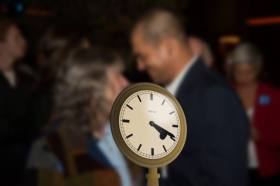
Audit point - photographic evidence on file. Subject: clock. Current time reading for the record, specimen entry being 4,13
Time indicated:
4,19
